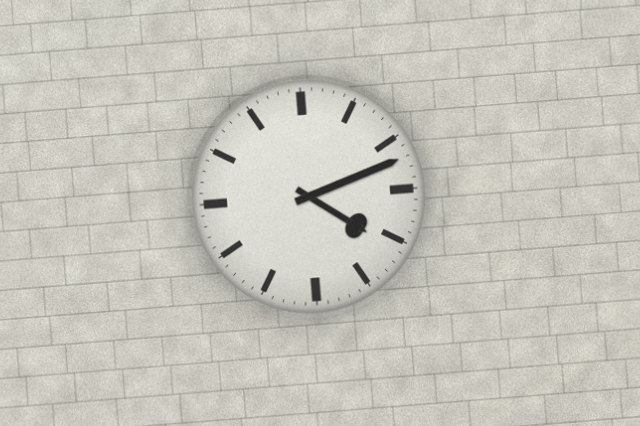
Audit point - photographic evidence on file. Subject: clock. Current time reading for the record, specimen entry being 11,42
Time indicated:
4,12
